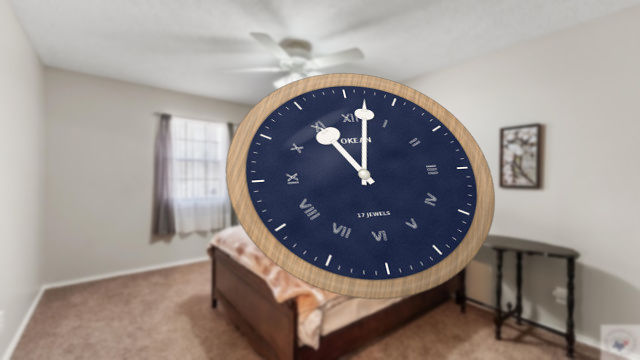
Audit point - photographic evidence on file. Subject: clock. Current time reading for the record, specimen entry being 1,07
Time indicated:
11,02
